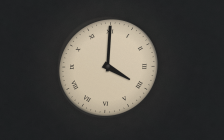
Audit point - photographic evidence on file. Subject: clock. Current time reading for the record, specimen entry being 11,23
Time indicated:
4,00
